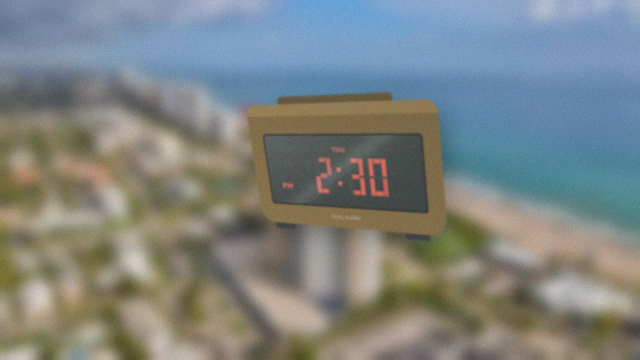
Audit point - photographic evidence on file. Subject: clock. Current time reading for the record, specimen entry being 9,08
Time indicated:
2,30
